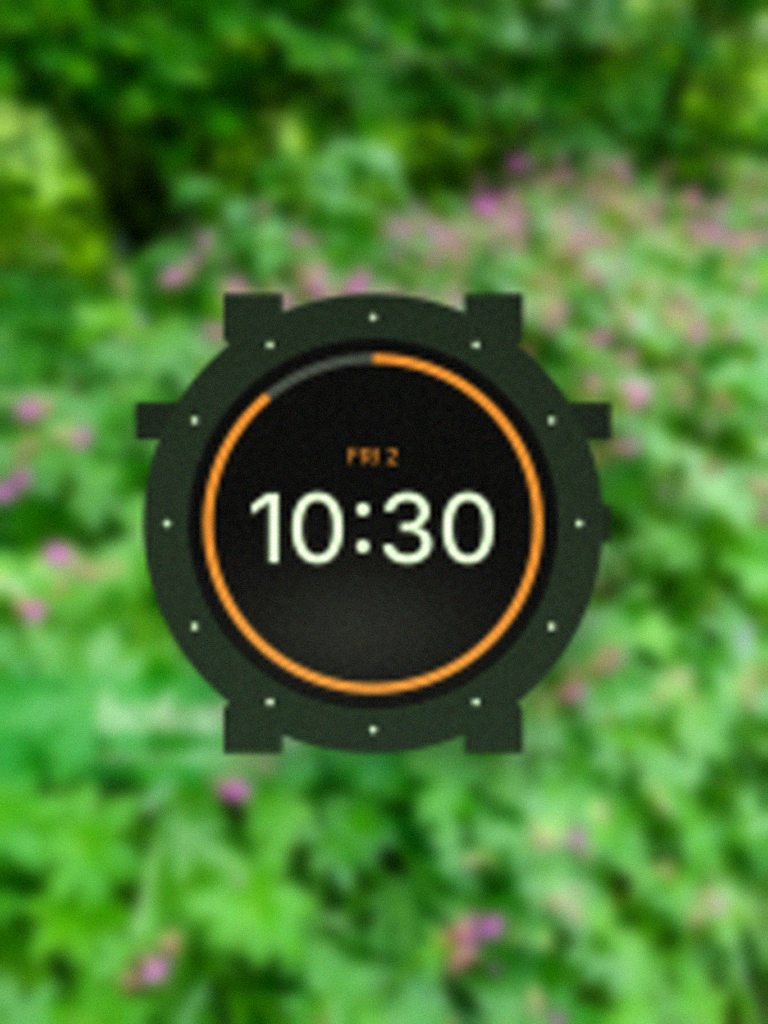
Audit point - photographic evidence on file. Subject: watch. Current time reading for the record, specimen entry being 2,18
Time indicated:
10,30
